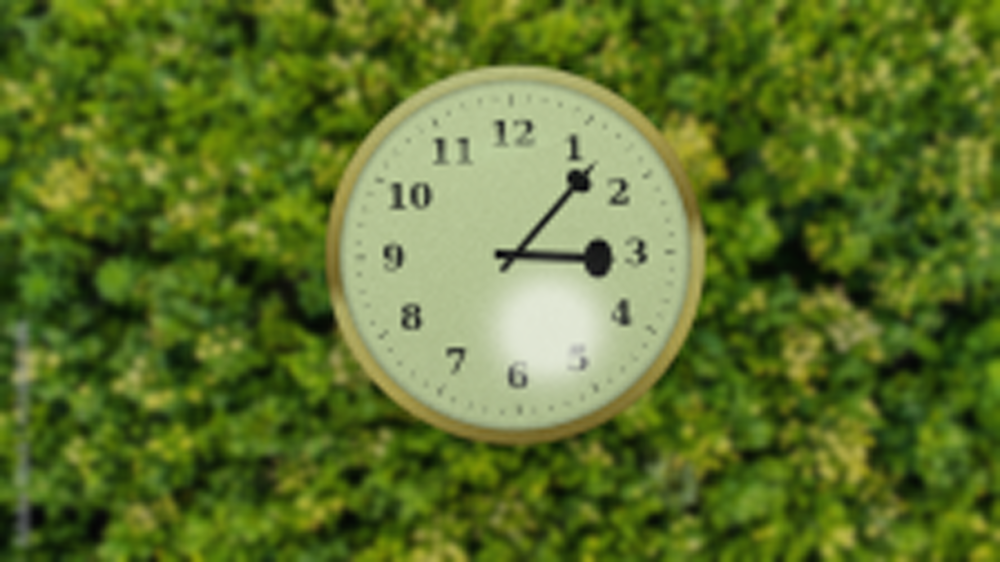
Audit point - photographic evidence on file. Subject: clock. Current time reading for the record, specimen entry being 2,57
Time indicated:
3,07
